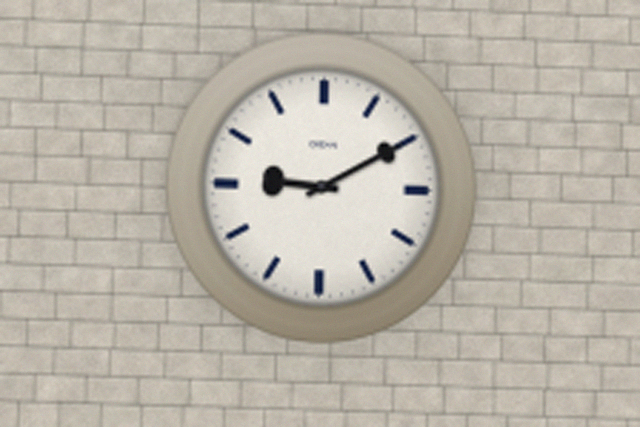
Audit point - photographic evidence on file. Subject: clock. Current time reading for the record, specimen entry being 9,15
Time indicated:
9,10
